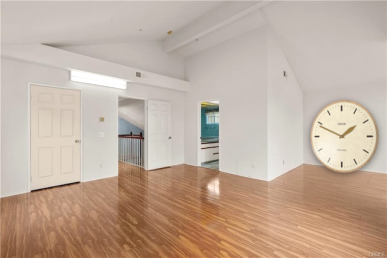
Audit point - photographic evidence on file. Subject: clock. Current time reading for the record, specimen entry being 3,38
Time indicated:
1,49
